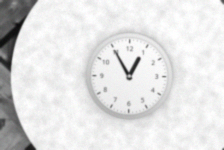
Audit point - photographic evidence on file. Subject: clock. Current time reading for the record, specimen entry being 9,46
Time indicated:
12,55
